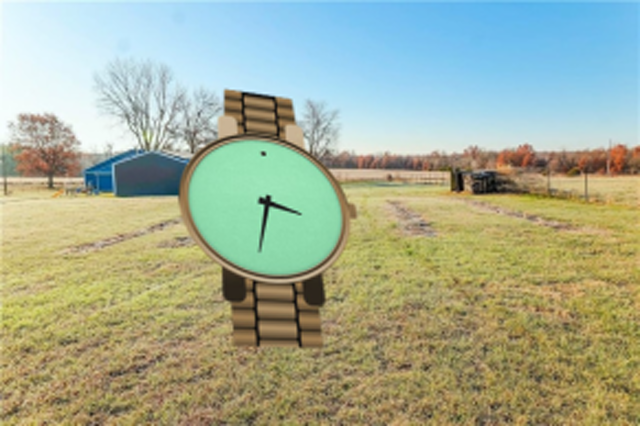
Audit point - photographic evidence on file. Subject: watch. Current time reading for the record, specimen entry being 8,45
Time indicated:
3,32
